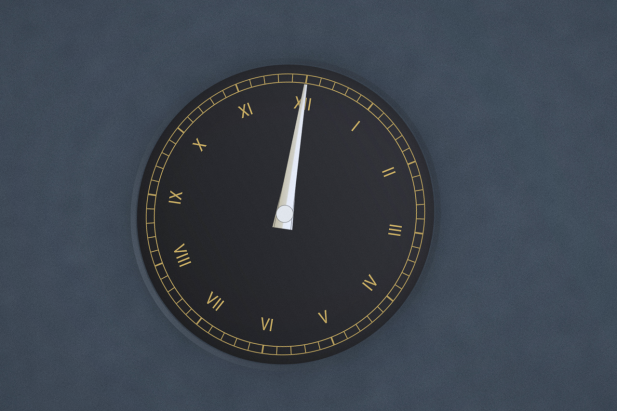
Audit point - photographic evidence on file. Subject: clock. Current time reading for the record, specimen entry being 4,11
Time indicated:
12,00
